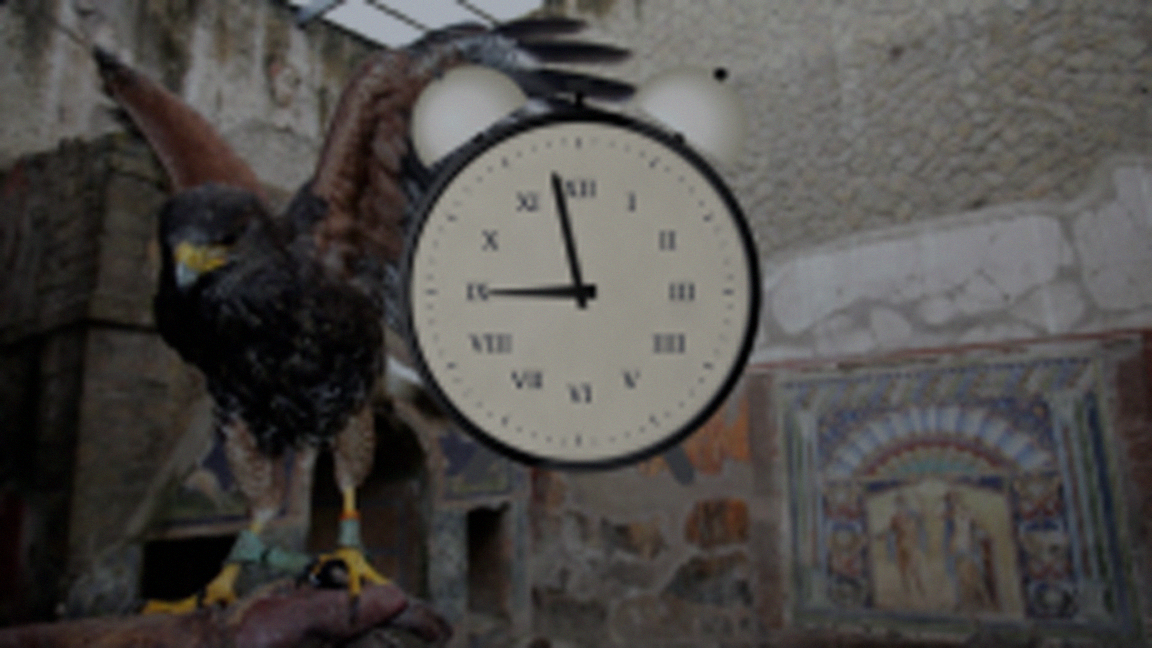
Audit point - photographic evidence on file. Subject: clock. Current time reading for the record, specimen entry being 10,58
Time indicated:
8,58
